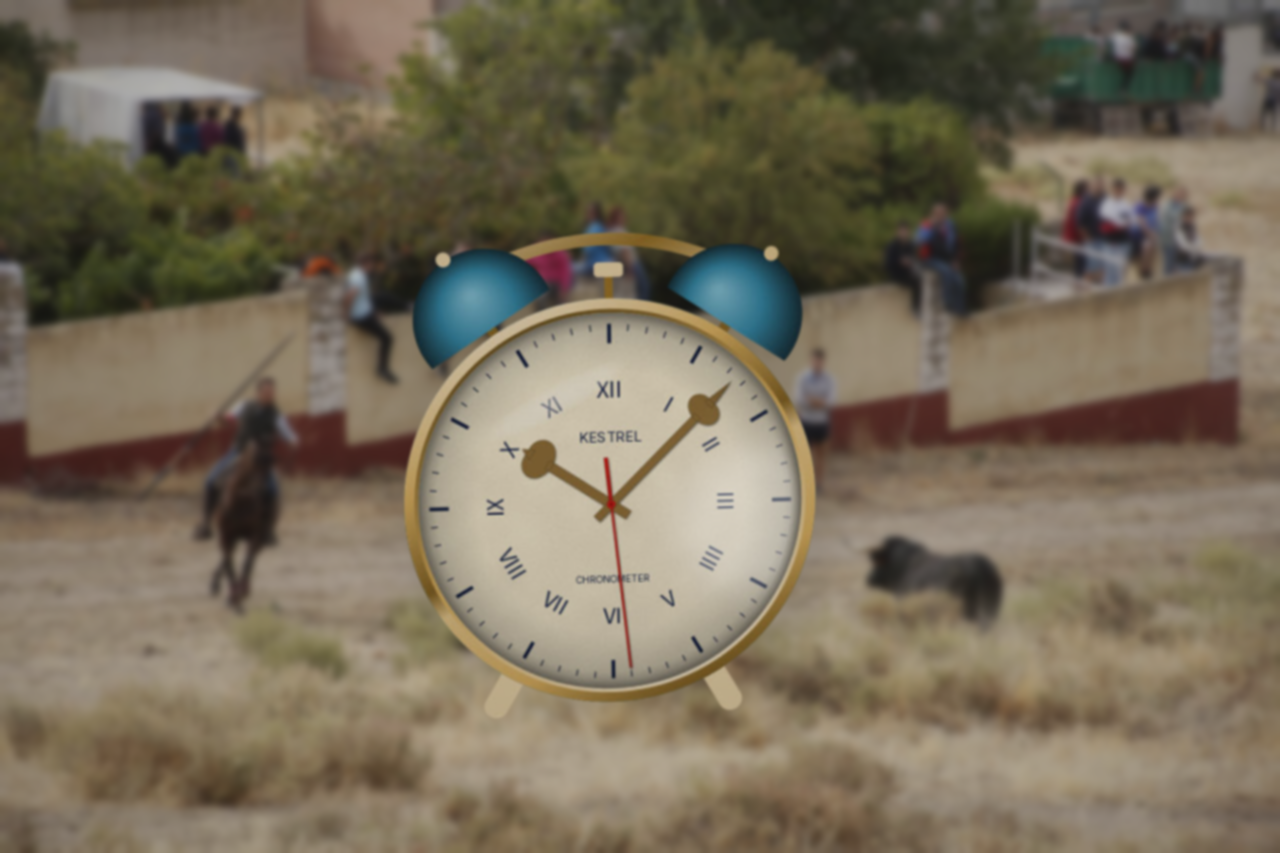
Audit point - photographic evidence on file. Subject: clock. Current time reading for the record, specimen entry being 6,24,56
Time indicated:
10,07,29
